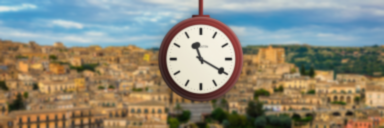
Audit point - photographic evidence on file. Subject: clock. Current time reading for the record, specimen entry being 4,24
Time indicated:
11,20
